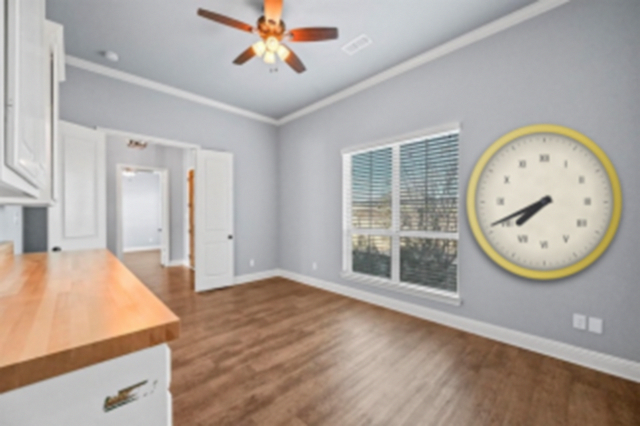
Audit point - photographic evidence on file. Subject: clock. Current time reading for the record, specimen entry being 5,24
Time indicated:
7,41
